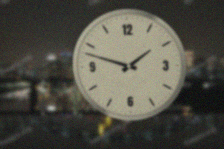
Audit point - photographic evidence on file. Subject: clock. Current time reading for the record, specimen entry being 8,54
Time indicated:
1,48
